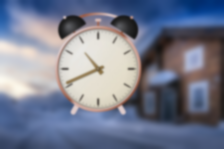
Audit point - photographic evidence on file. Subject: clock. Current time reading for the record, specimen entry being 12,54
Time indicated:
10,41
